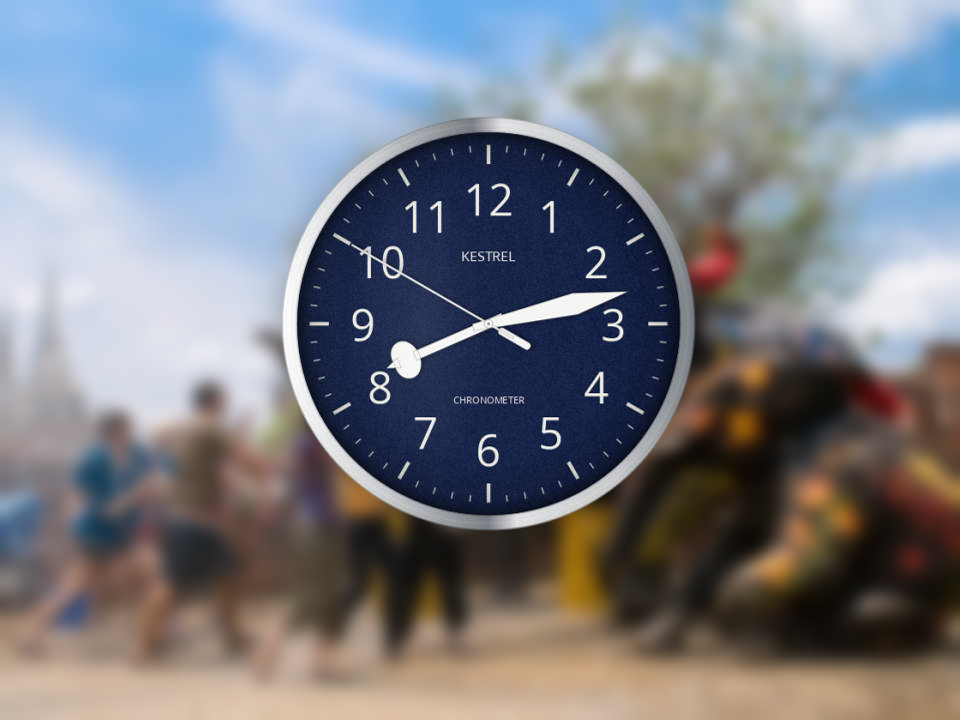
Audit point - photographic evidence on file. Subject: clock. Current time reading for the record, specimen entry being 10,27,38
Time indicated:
8,12,50
